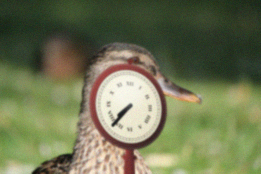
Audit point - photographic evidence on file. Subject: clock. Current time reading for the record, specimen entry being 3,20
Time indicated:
7,37
